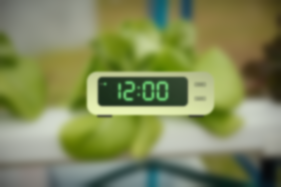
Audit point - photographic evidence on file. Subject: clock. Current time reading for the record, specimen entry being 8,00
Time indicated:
12,00
